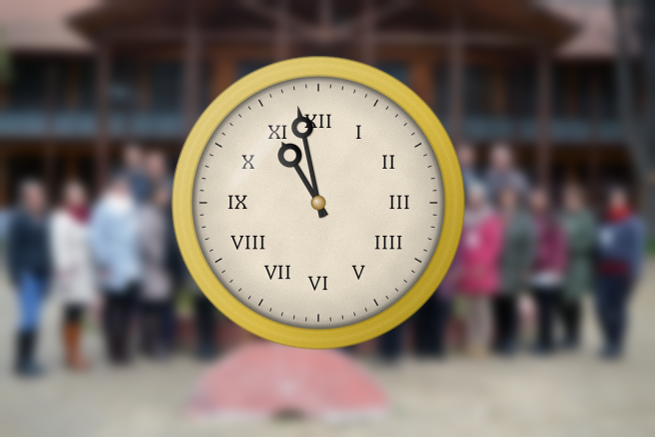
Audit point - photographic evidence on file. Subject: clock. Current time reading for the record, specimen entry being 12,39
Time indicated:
10,58
